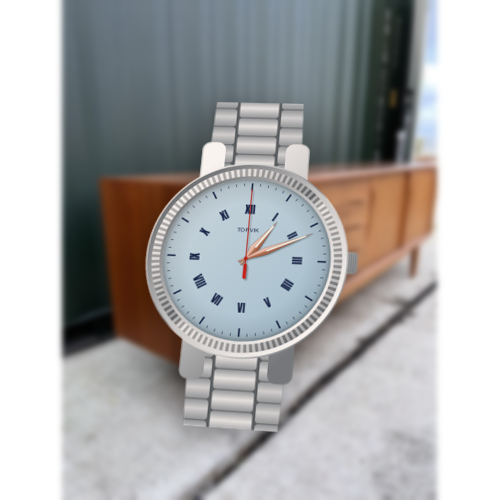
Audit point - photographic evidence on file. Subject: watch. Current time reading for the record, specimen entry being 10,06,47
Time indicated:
1,11,00
